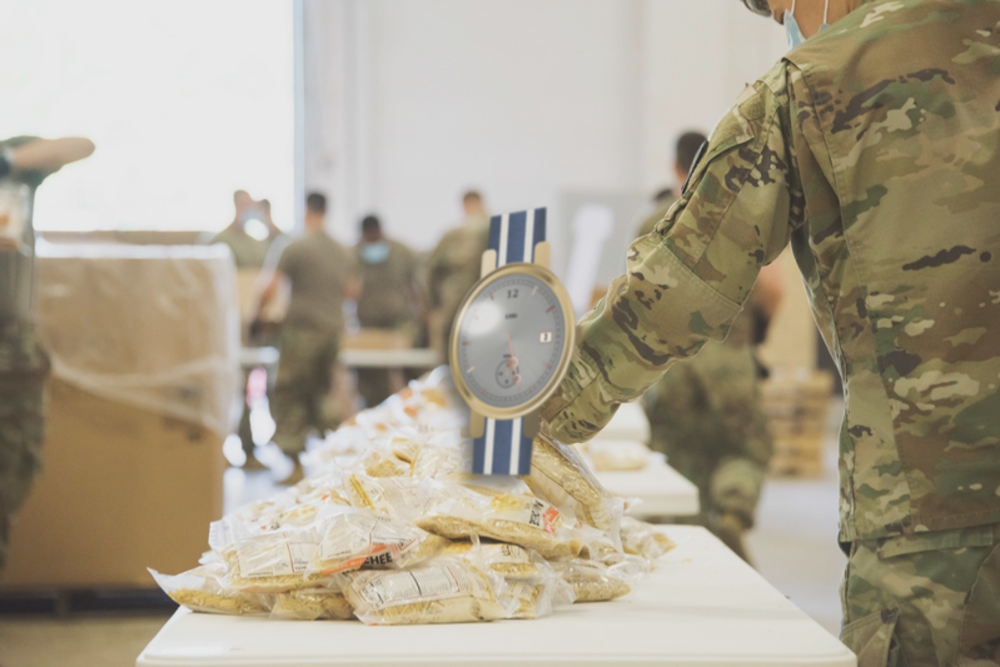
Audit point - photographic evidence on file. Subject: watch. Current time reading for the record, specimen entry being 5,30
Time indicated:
5,27
